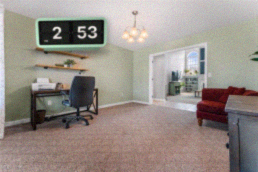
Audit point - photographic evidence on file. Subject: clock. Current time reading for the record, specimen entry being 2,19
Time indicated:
2,53
